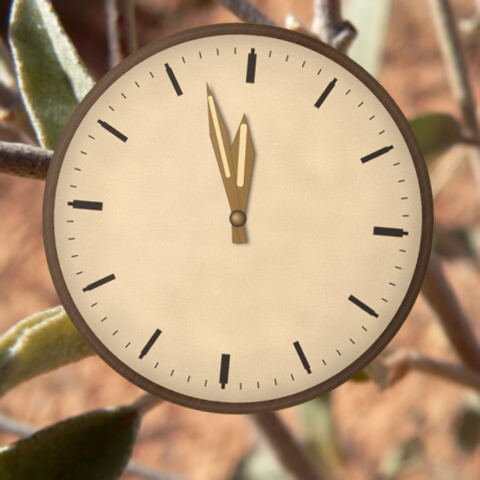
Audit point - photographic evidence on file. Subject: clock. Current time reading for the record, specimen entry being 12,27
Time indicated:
11,57
